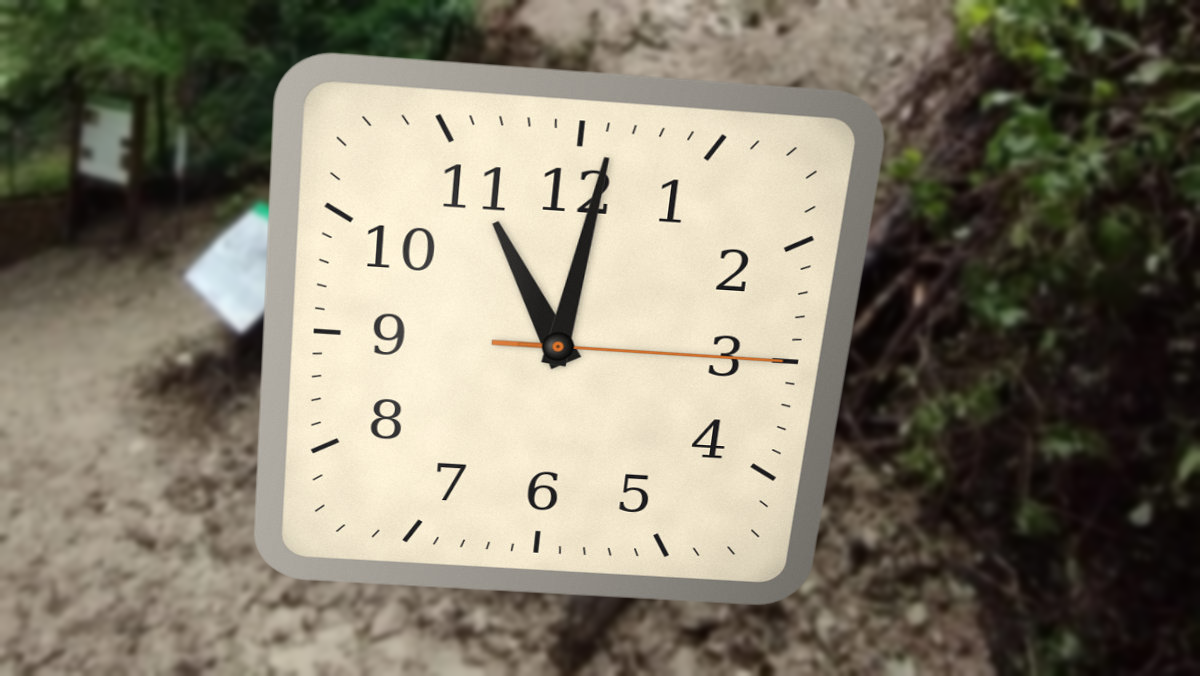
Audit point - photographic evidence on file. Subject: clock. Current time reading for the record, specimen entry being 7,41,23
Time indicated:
11,01,15
